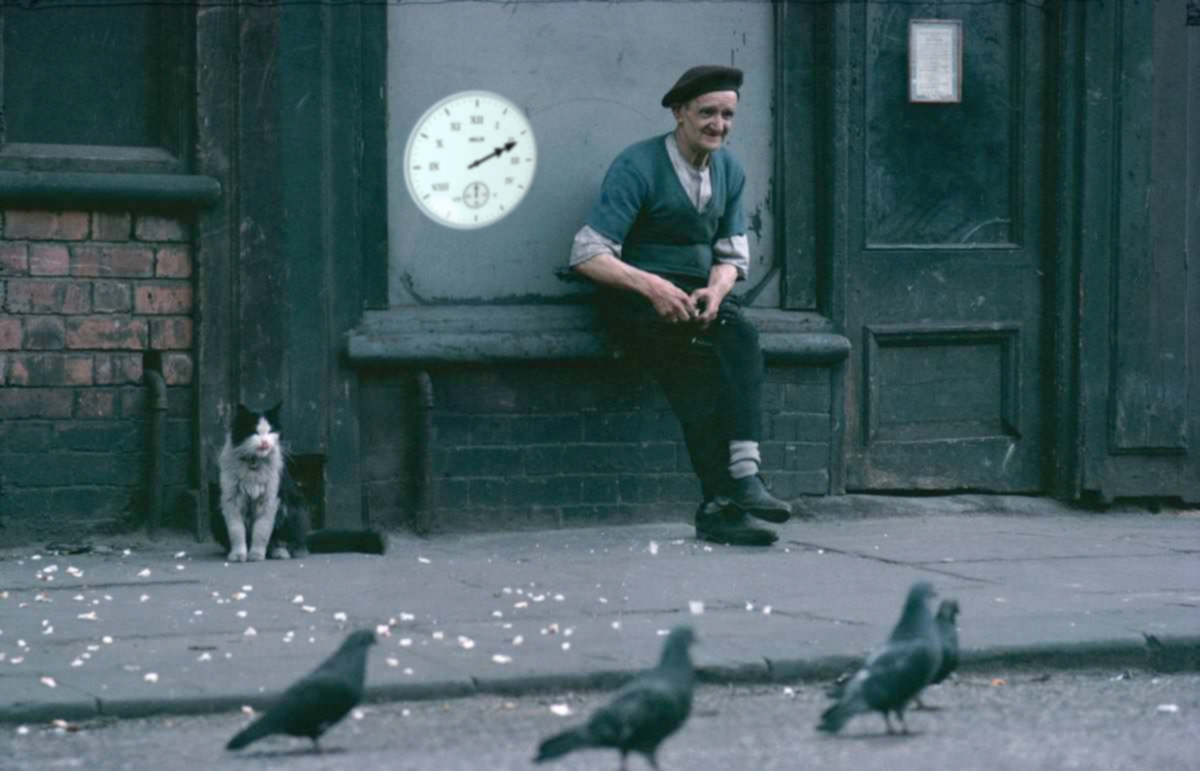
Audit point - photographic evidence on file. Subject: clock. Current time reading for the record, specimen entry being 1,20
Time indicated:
2,11
